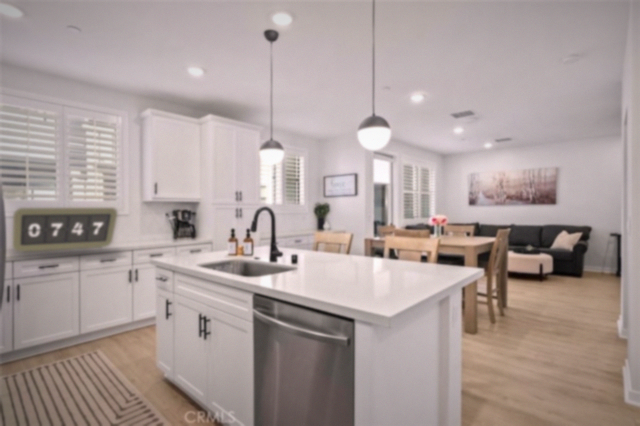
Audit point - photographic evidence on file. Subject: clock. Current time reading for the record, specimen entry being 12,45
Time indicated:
7,47
